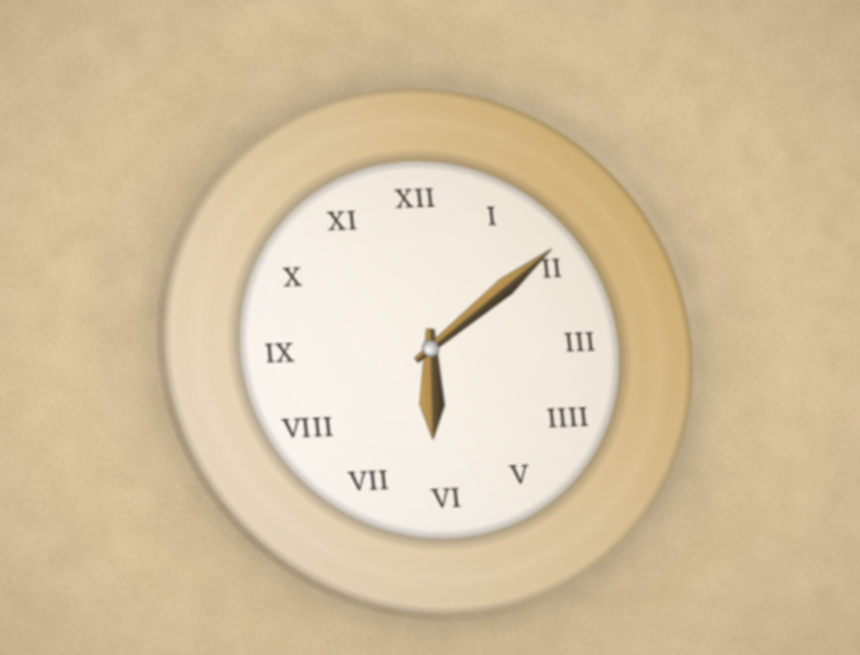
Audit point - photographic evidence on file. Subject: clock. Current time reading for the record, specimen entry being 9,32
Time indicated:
6,09
